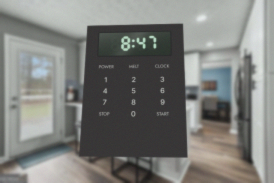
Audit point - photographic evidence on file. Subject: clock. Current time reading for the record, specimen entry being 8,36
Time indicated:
8,47
